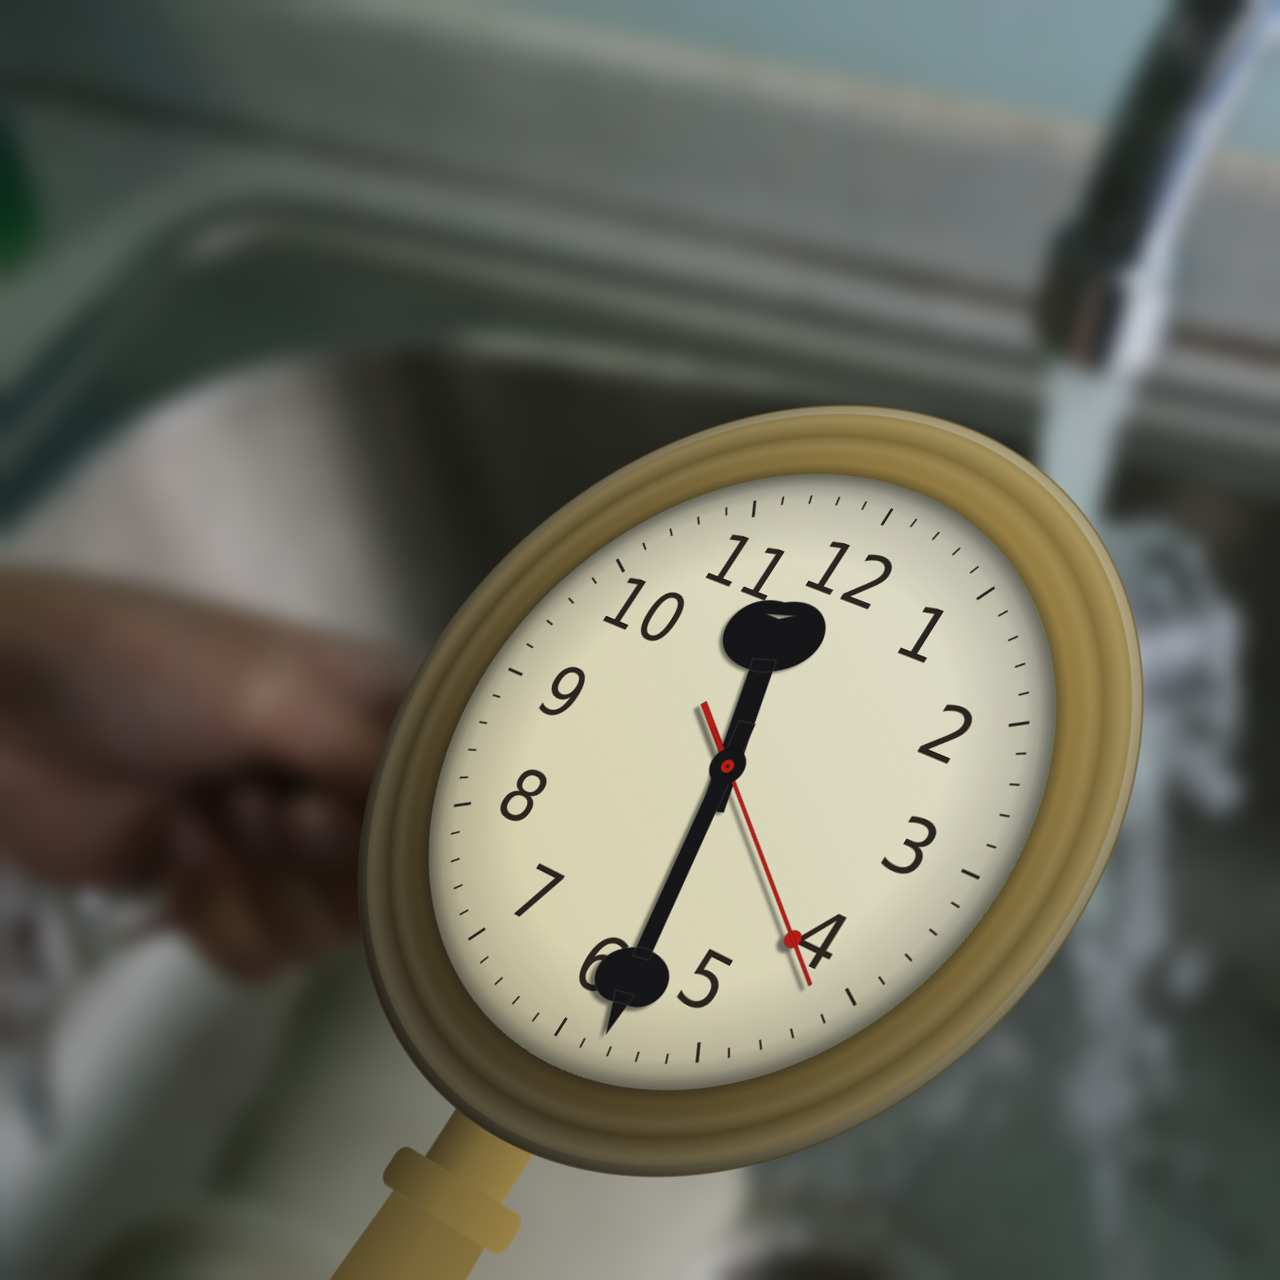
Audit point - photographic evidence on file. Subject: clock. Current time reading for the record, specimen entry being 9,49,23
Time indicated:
11,28,21
